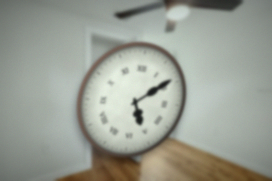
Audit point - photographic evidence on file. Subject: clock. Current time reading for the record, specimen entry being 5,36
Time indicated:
5,09
